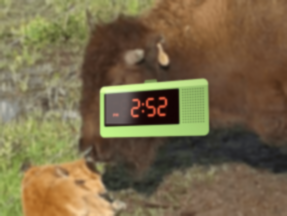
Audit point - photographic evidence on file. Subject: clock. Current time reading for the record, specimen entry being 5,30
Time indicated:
2,52
